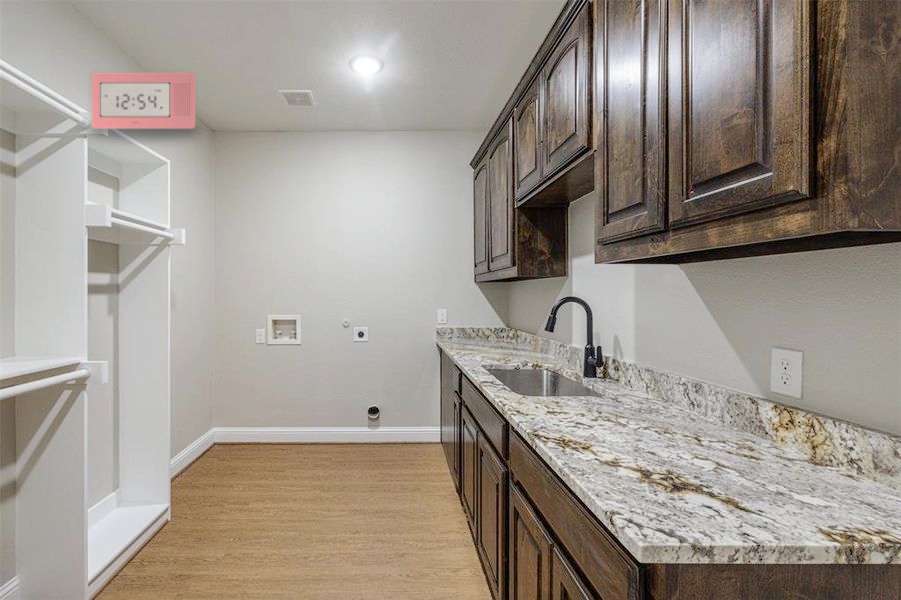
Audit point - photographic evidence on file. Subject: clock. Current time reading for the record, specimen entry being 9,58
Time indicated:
12,54
